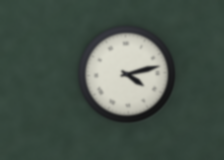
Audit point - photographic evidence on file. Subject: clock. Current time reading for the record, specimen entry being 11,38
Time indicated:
4,13
